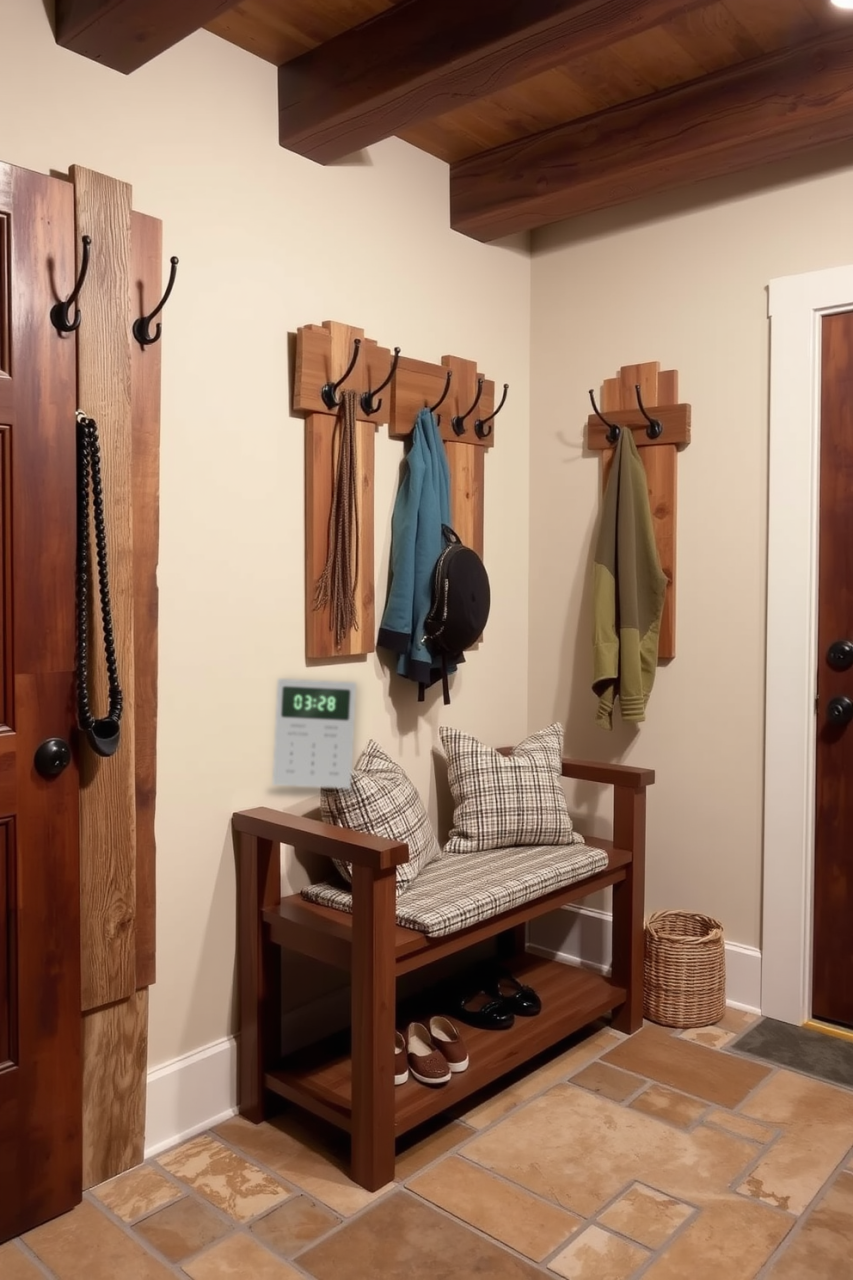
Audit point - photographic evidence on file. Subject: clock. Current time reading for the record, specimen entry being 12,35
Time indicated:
3,28
